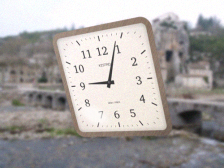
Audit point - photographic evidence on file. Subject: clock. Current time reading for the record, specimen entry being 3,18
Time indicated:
9,04
